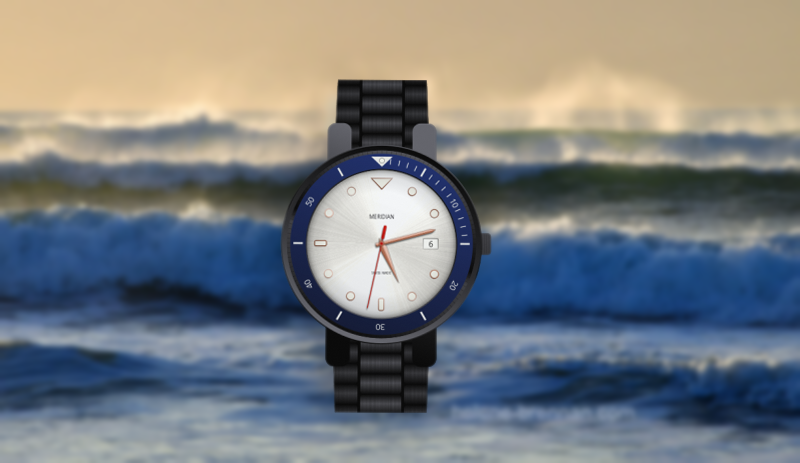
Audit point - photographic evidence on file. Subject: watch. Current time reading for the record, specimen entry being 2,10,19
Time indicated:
5,12,32
